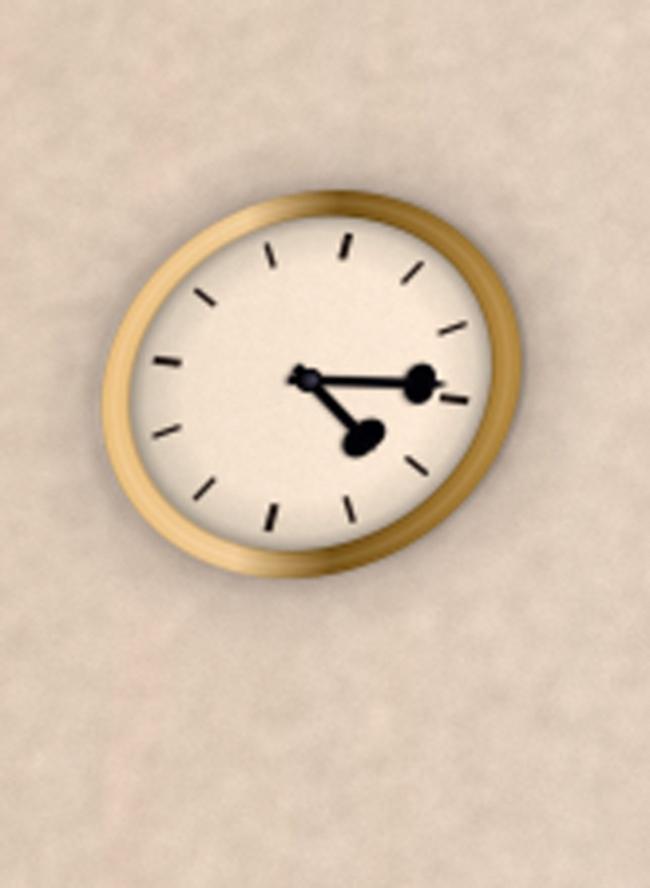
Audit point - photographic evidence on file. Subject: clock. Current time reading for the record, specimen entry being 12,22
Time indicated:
4,14
